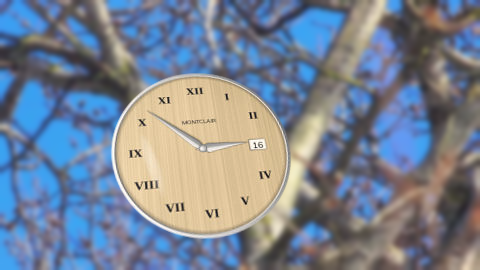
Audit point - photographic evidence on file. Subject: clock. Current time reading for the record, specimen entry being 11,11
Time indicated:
2,52
